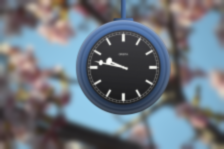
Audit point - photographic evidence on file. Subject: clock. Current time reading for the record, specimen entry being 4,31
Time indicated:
9,47
